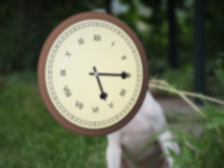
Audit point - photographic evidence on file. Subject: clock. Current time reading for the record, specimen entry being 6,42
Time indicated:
5,15
